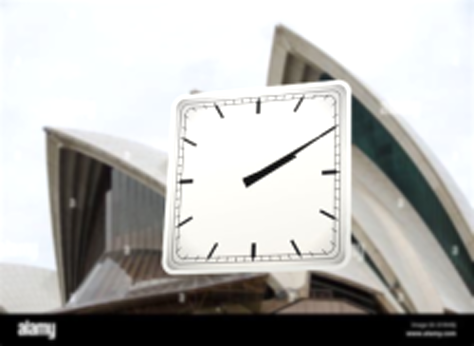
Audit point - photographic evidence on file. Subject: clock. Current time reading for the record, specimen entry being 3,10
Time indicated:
2,10
